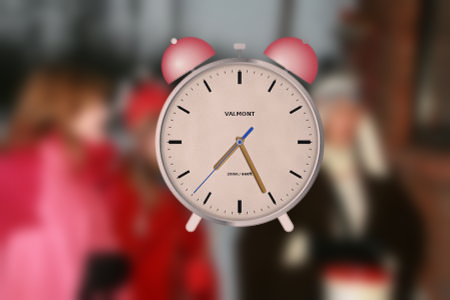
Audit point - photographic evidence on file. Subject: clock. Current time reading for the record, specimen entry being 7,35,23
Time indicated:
7,25,37
